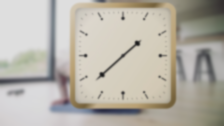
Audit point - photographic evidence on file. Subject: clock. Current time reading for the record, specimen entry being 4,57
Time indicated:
1,38
